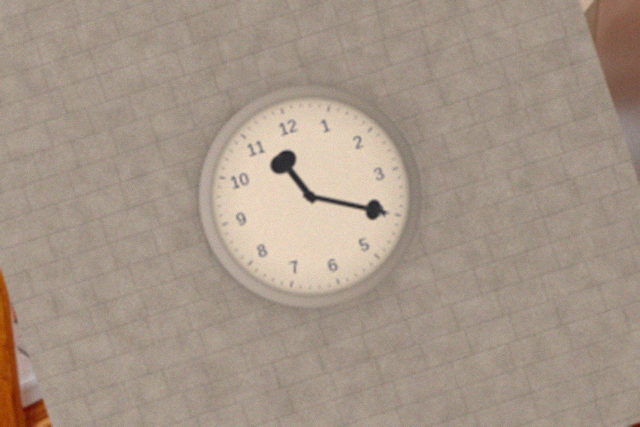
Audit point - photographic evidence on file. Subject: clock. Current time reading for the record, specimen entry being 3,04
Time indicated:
11,20
